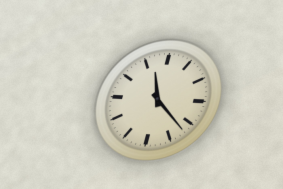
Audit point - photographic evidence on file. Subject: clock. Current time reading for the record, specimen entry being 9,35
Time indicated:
11,22
